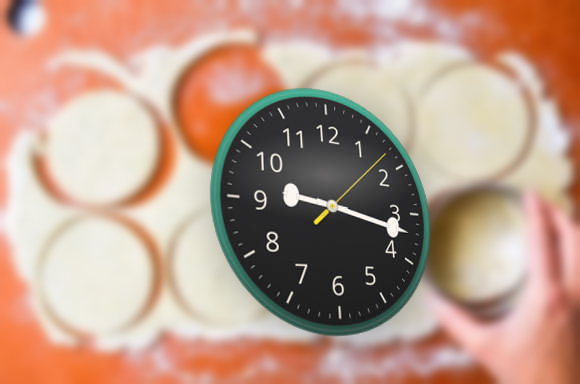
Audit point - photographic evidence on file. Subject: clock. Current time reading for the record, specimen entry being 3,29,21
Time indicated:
9,17,08
